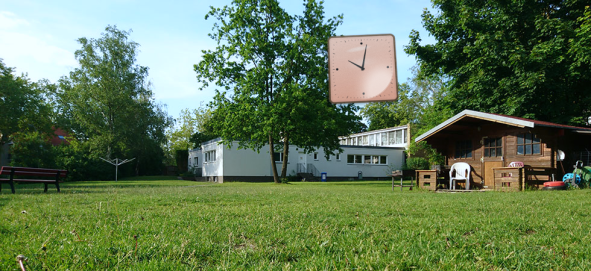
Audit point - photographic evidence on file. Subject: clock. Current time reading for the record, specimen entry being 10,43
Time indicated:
10,02
